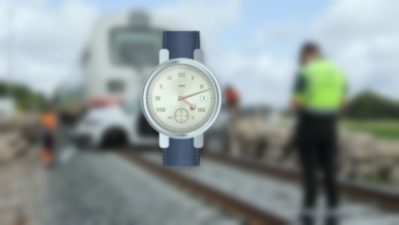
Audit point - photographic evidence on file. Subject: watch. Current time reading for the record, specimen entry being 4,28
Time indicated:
4,12
